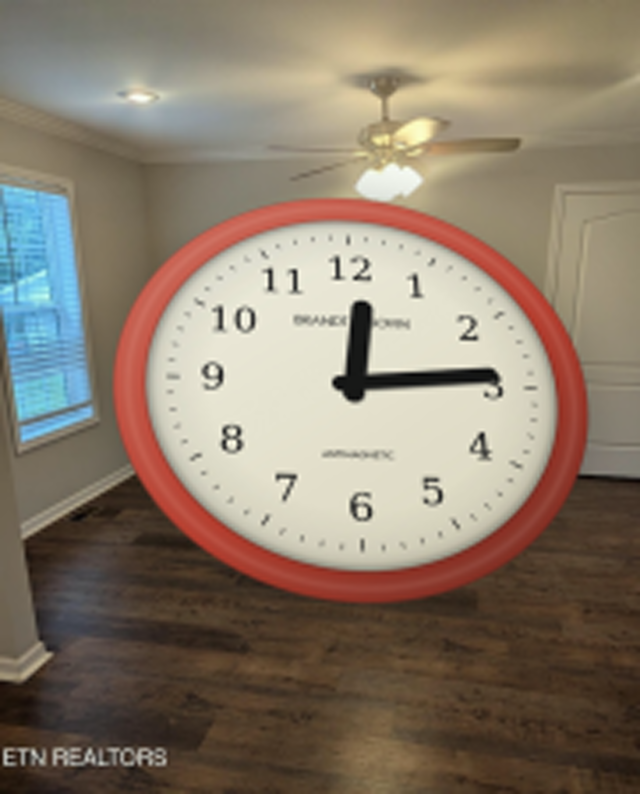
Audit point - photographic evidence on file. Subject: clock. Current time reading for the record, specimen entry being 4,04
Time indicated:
12,14
